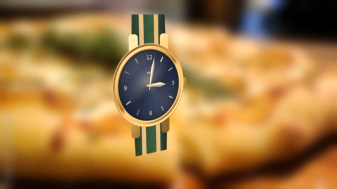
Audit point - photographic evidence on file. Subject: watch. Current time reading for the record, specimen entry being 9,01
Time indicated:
3,02
